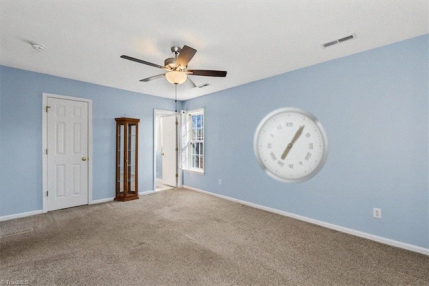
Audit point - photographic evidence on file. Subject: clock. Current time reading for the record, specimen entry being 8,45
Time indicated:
7,06
